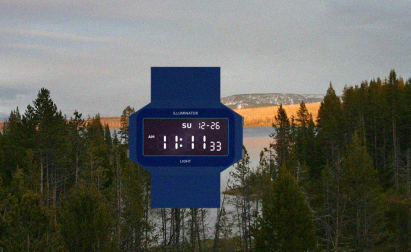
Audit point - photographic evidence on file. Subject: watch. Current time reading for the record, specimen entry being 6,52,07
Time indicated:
11,11,33
